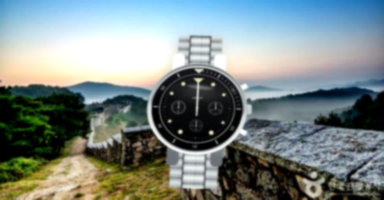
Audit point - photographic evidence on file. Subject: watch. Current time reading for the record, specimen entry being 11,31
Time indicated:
12,00
